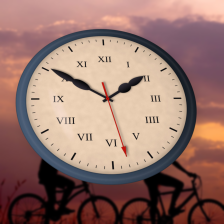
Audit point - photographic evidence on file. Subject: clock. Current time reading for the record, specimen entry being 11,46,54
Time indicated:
1,50,28
